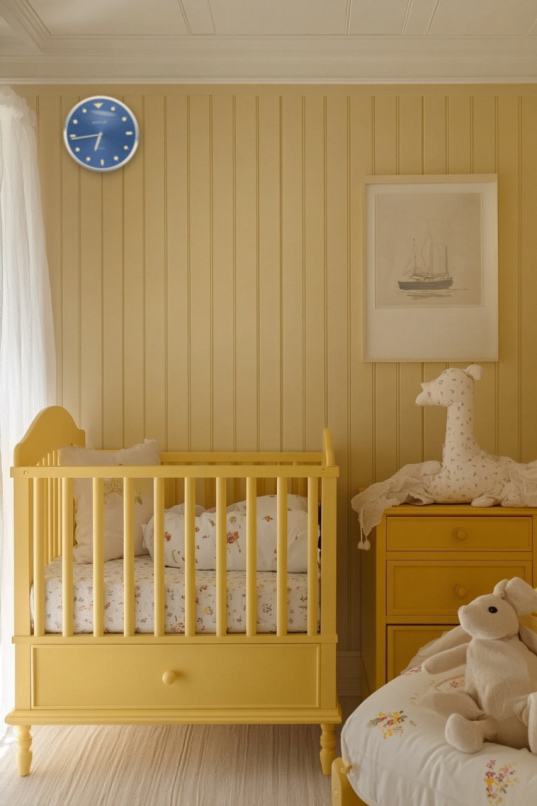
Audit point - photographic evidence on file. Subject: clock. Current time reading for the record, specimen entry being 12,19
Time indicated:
6,44
